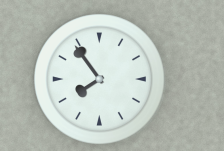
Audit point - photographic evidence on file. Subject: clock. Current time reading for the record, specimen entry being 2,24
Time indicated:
7,54
